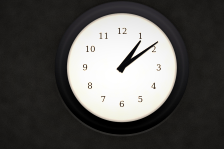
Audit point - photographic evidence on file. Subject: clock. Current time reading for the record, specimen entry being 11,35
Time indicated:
1,09
